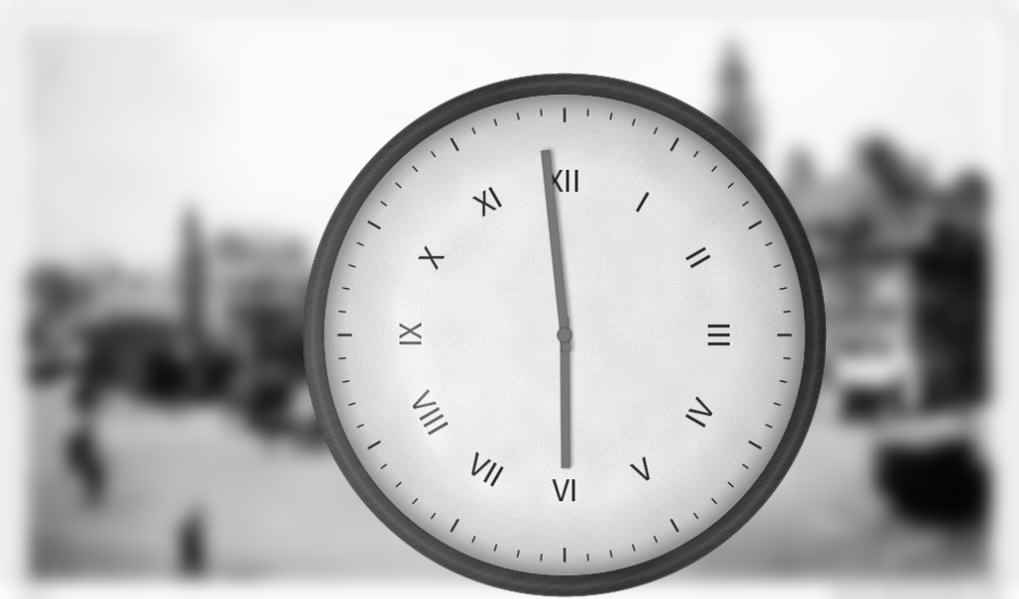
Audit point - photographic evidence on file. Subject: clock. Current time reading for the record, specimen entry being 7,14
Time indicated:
5,59
